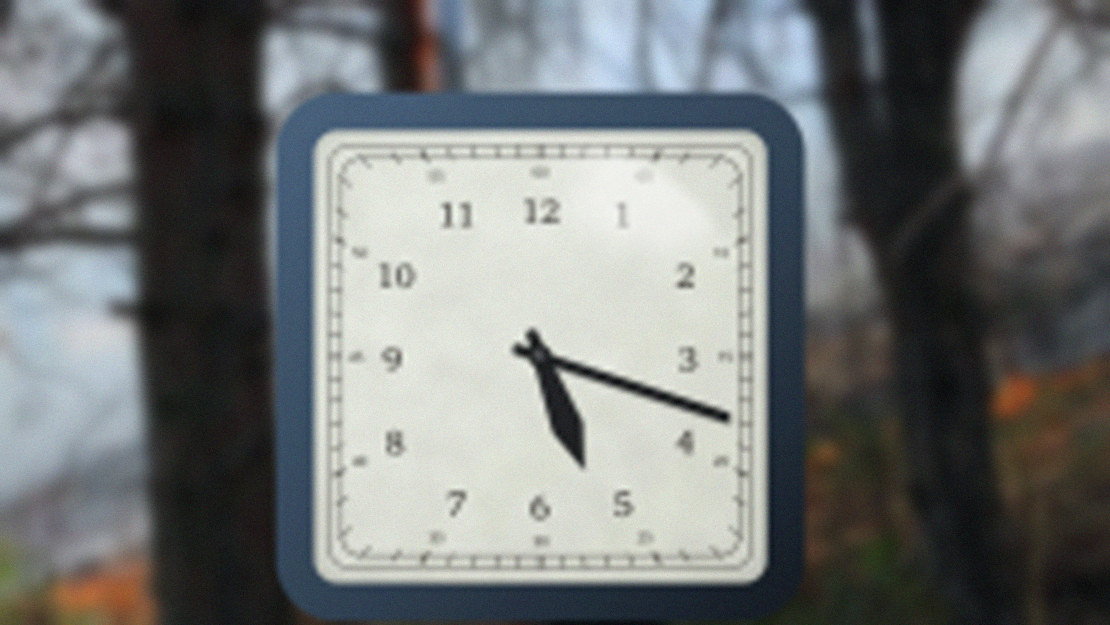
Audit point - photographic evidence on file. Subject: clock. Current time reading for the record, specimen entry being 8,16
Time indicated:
5,18
